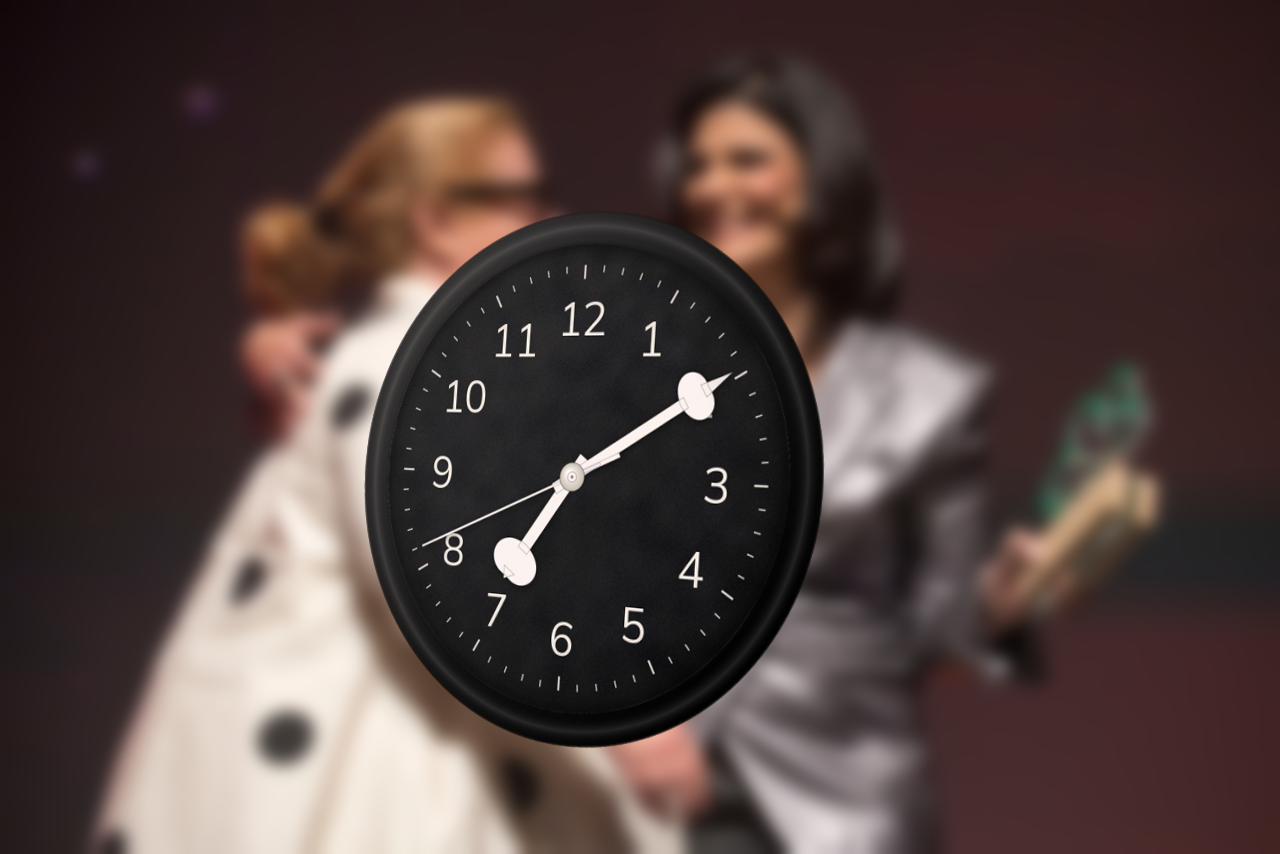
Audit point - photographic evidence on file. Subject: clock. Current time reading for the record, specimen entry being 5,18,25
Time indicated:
7,09,41
